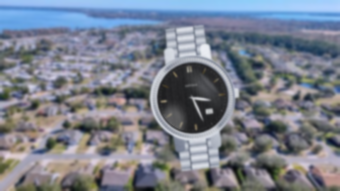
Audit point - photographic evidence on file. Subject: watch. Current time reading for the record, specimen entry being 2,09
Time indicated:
3,27
